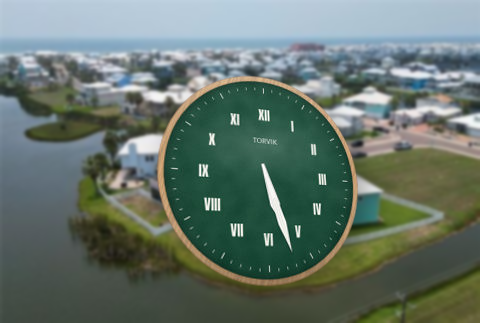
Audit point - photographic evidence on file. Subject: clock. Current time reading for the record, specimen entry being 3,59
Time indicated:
5,27
